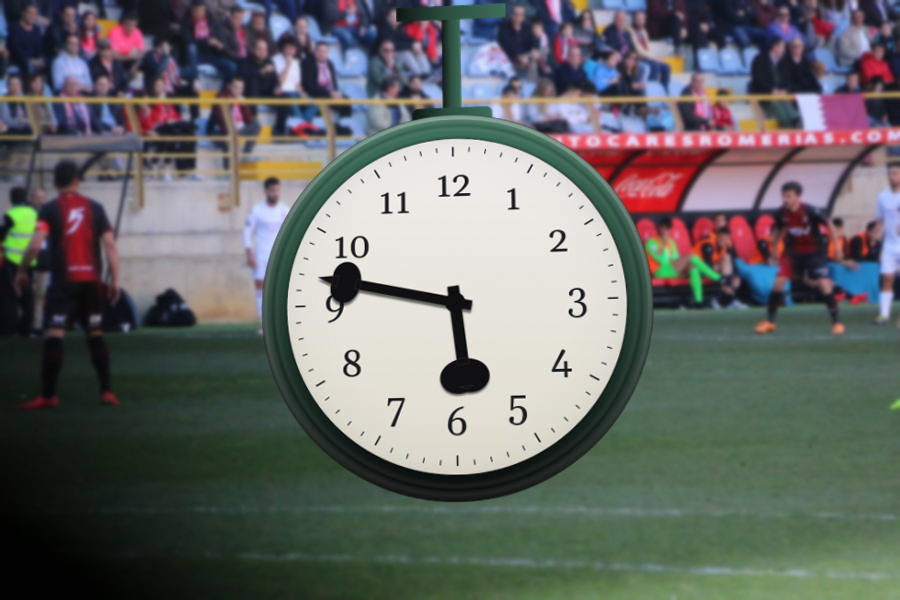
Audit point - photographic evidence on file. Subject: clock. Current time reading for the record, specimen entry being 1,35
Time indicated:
5,47
